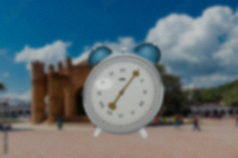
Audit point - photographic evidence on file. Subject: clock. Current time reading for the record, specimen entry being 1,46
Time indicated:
7,06
